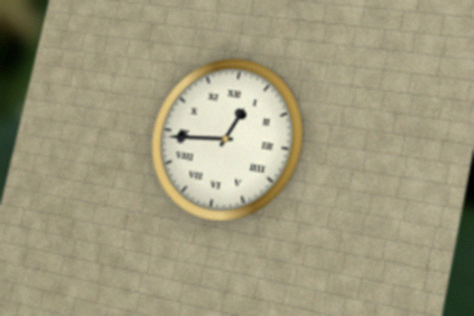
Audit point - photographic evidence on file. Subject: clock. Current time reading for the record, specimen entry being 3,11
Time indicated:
12,44
